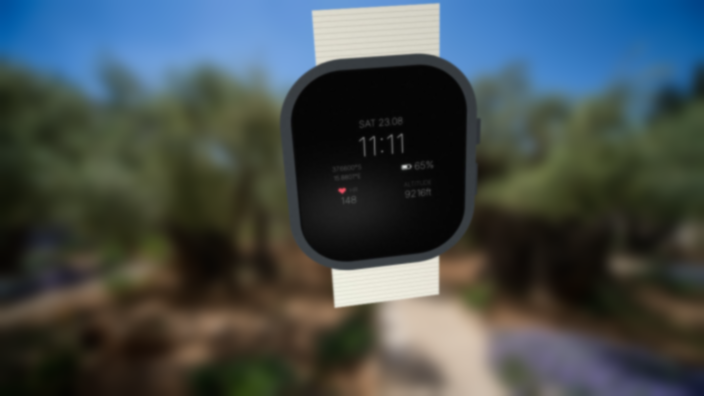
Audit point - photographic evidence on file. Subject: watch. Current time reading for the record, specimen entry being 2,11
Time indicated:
11,11
